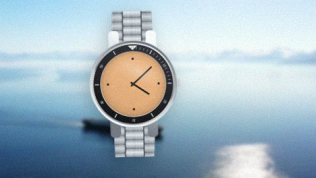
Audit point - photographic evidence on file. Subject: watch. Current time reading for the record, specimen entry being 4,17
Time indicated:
4,08
